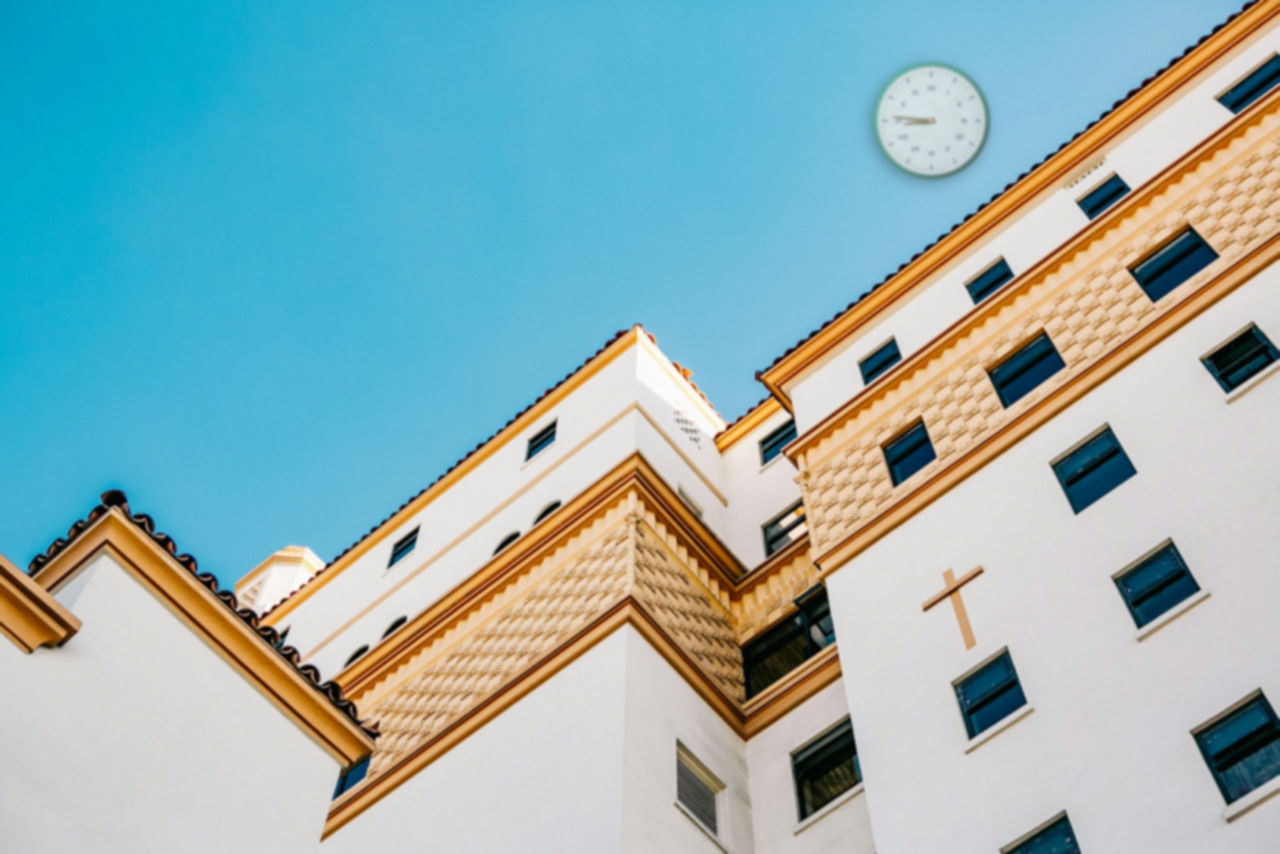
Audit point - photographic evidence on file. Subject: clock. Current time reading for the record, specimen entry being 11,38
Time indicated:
8,46
